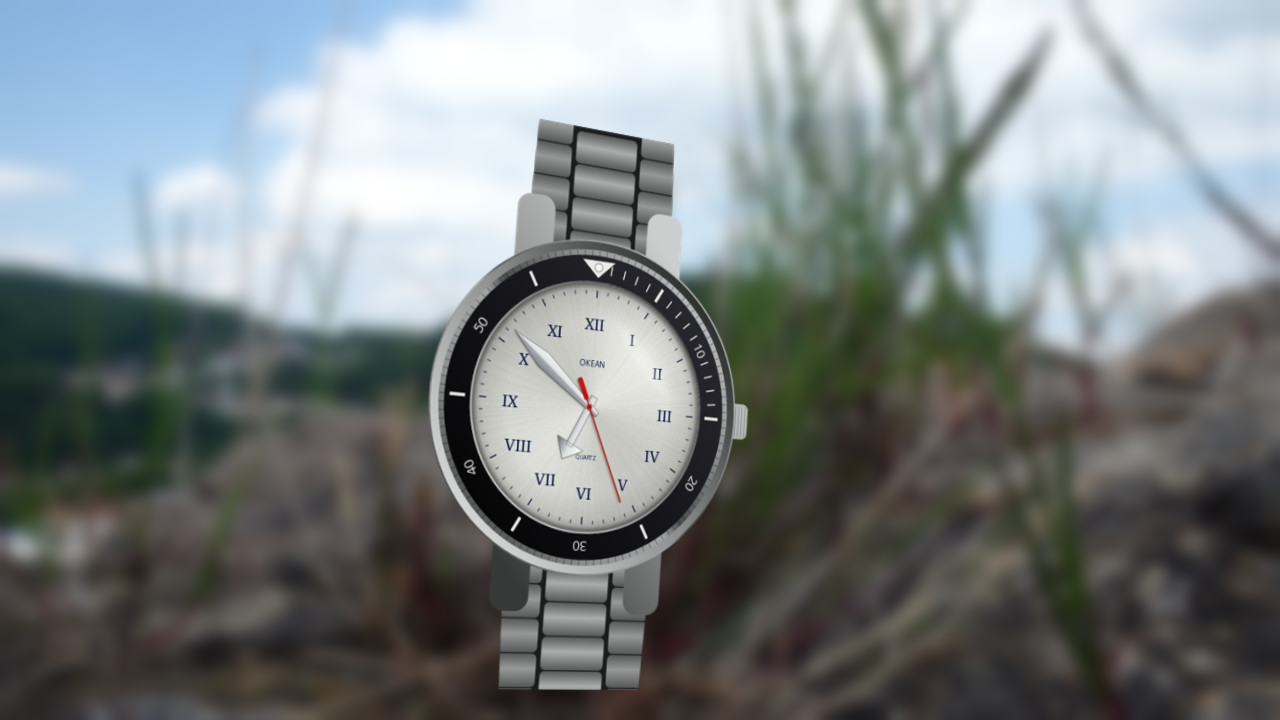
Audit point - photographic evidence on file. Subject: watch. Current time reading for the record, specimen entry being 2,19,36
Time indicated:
6,51,26
